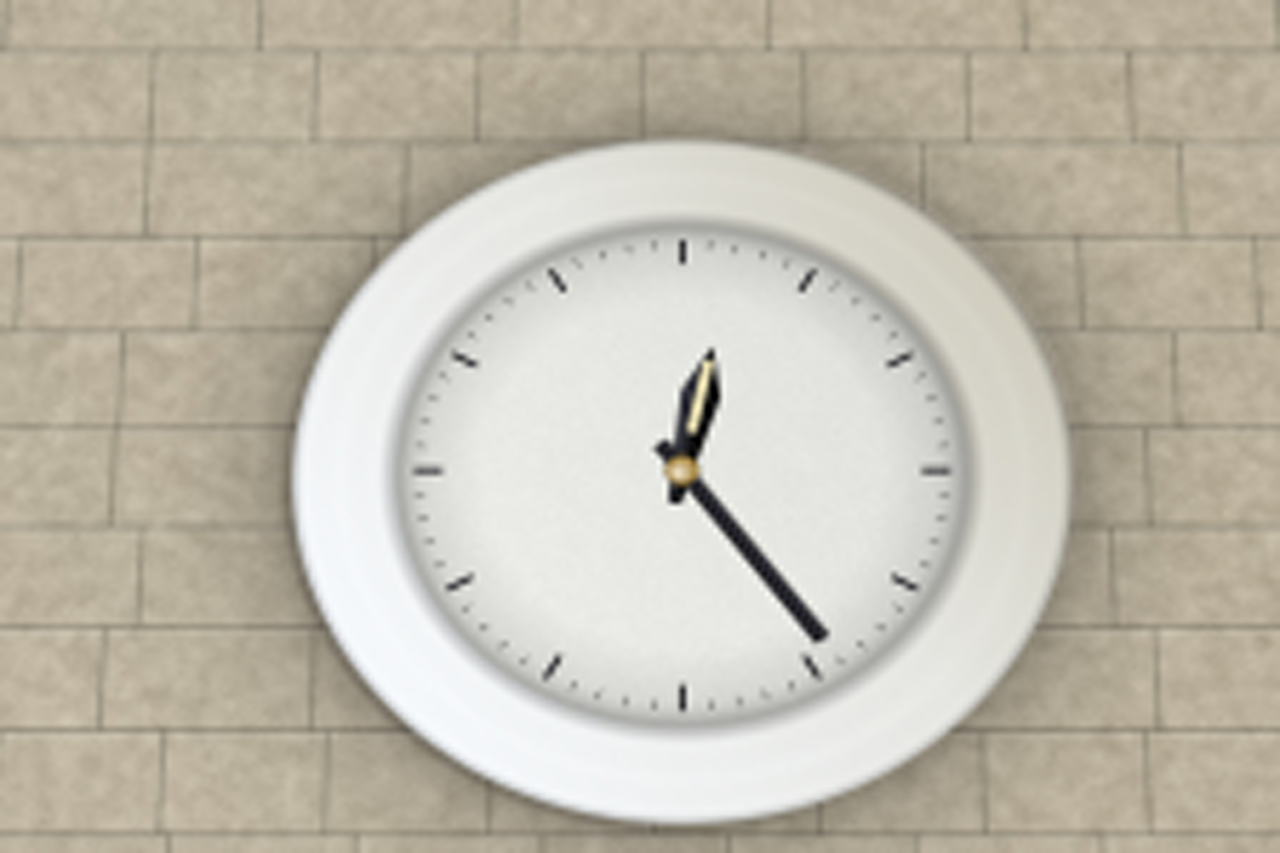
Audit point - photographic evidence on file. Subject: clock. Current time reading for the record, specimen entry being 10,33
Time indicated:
12,24
